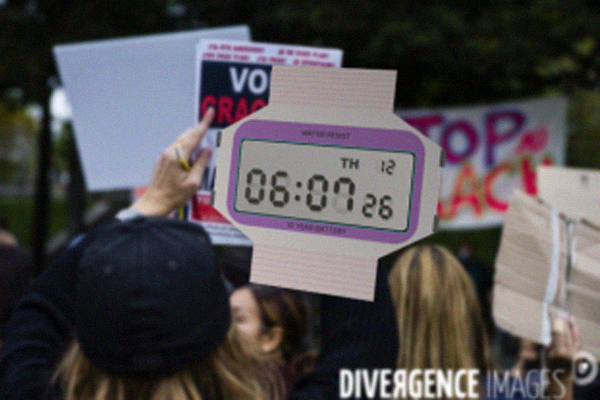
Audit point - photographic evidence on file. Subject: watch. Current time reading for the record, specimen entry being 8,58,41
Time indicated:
6,07,26
